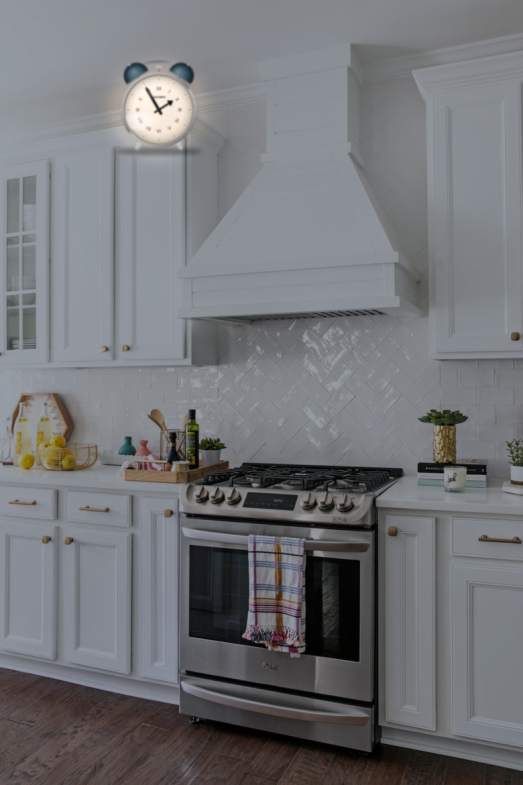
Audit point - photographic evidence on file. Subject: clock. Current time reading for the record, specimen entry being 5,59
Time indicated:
1,55
